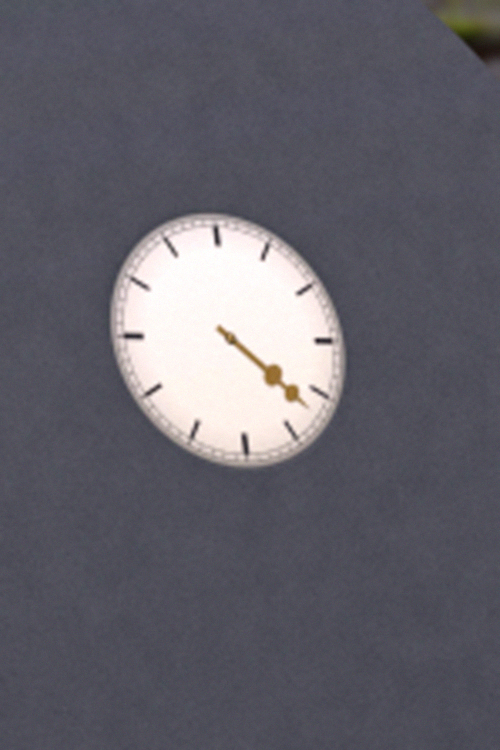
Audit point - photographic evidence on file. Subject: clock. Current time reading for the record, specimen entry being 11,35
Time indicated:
4,22
